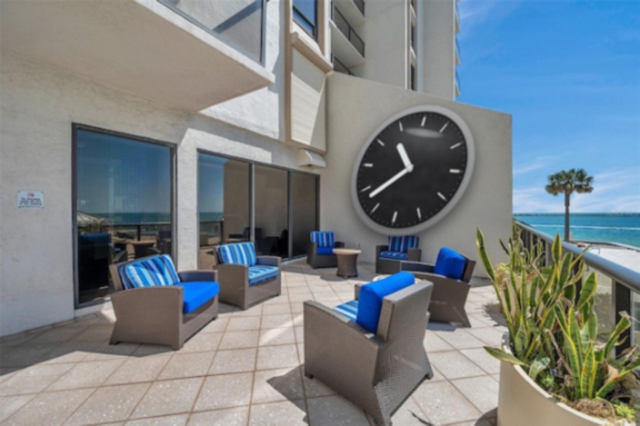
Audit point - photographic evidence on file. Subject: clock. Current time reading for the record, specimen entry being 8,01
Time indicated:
10,38
